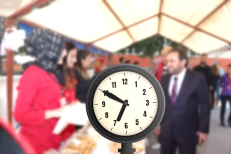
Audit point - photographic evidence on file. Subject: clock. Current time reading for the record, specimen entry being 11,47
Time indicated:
6,50
